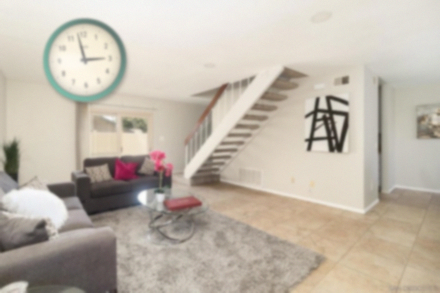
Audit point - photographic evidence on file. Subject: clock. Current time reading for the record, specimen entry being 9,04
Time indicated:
2,58
